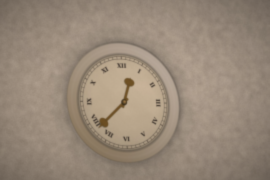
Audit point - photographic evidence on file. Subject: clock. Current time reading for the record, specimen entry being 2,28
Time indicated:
12,38
